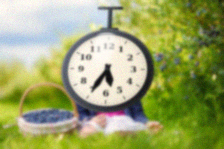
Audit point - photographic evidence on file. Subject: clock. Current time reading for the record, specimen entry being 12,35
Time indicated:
5,35
